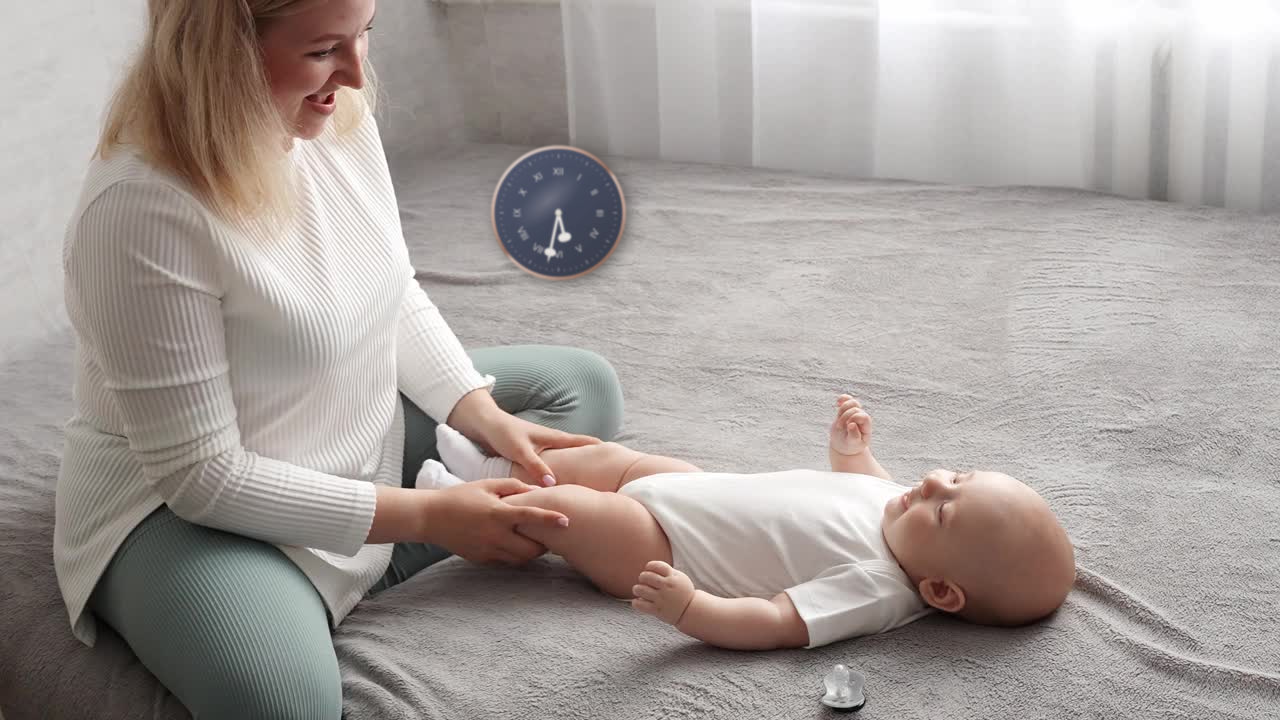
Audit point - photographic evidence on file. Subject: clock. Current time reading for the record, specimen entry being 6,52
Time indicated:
5,32
